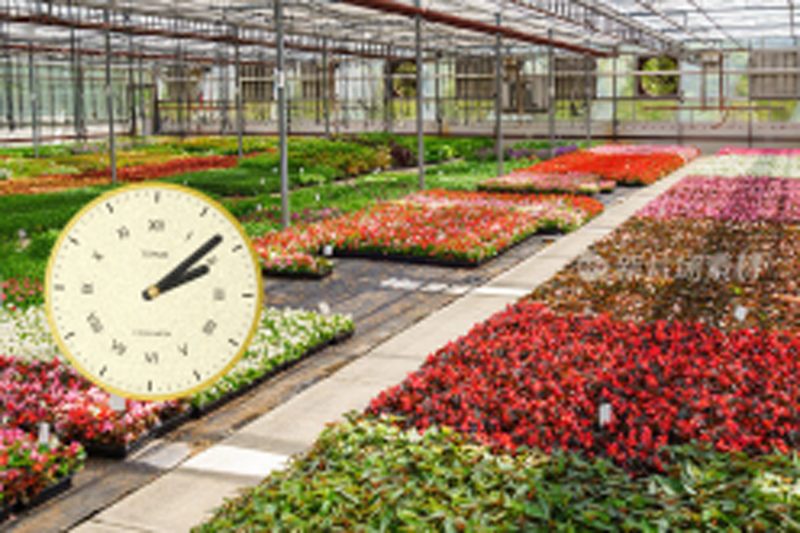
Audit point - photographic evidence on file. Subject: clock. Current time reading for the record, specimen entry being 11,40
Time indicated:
2,08
